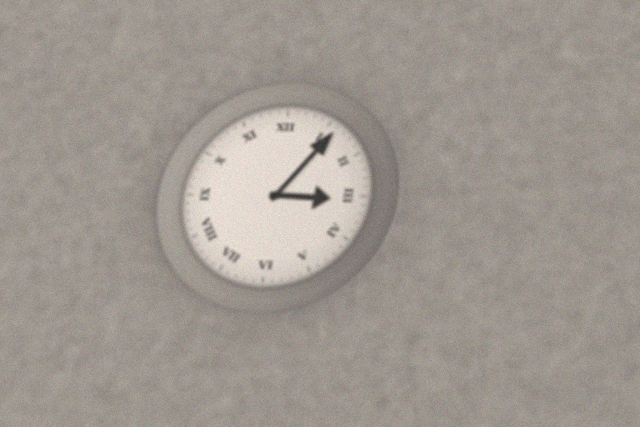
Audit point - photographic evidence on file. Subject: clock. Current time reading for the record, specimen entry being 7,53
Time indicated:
3,06
